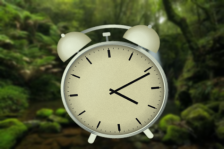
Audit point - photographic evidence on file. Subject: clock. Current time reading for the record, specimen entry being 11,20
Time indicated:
4,11
